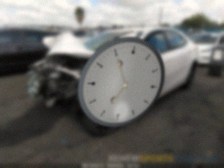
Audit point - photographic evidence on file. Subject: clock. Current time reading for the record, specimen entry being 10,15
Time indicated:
6,55
